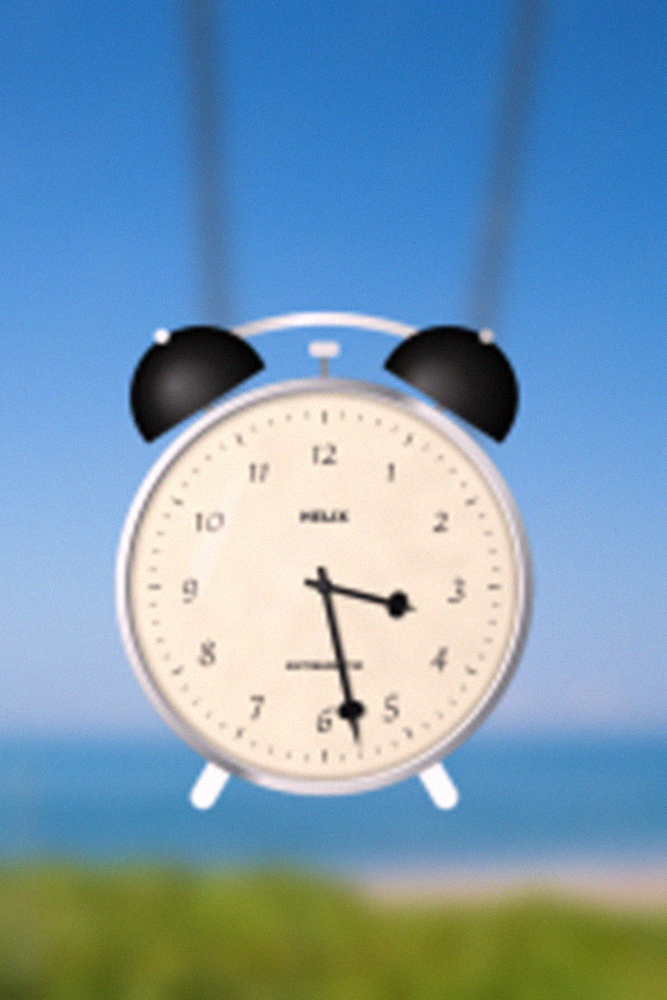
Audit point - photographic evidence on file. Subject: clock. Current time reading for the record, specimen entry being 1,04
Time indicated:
3,28
